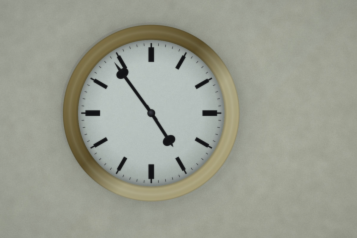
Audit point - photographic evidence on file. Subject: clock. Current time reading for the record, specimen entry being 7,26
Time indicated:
4,54
